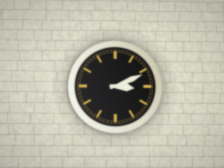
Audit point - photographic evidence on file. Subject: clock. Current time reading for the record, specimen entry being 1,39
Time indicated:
3,11
